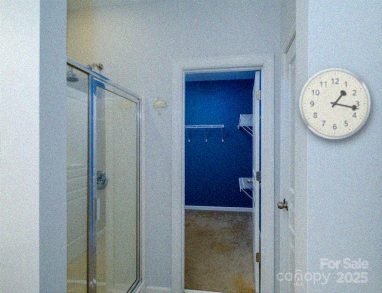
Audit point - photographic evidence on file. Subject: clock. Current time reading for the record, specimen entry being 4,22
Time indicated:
1,17
